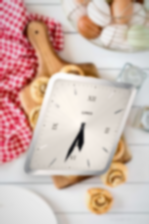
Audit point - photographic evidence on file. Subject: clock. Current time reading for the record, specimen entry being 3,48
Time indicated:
5,32
